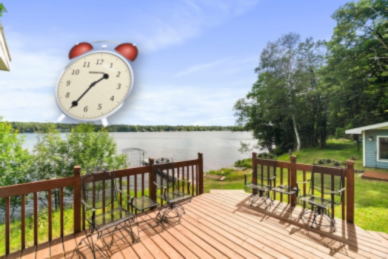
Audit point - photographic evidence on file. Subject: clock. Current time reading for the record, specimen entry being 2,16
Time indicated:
1,35
